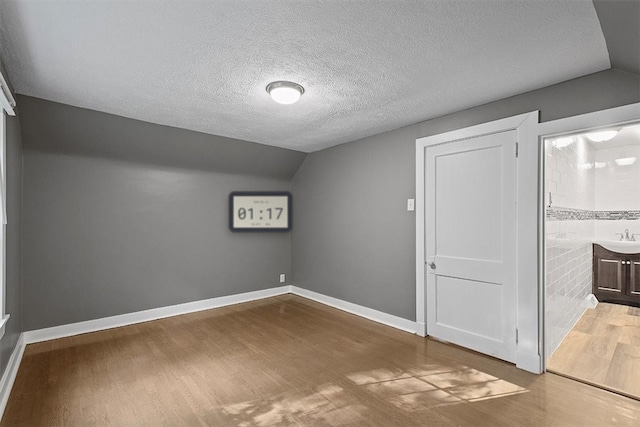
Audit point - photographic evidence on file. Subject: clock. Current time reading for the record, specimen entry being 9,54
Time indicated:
1,17
